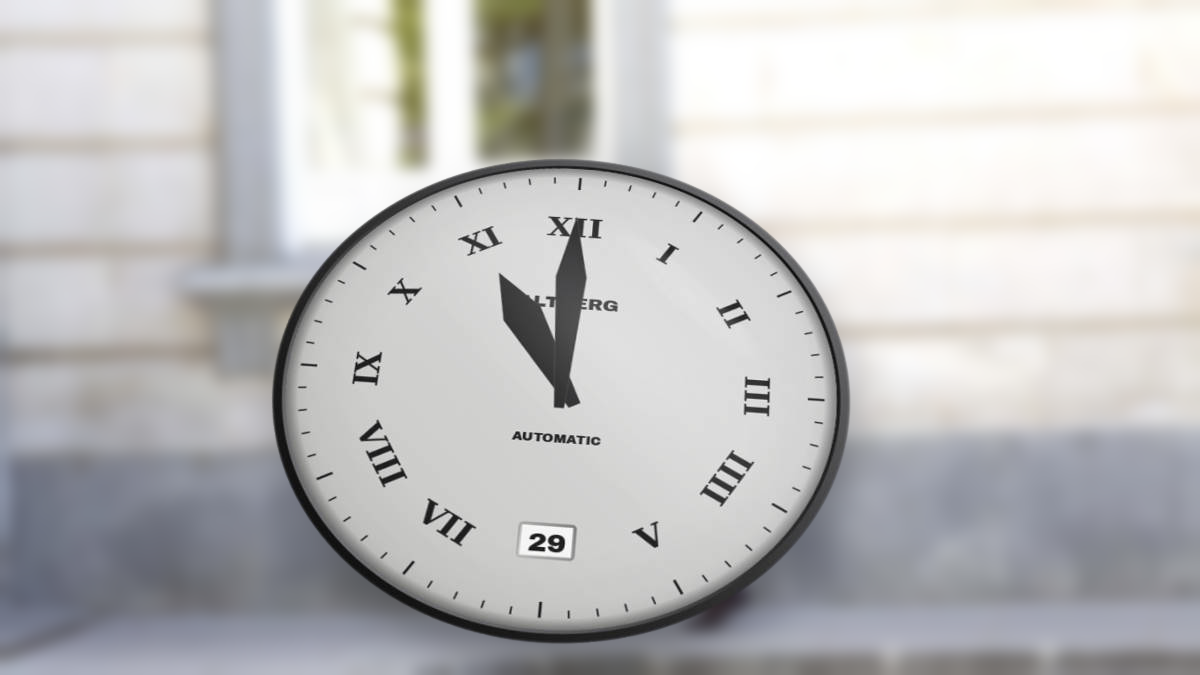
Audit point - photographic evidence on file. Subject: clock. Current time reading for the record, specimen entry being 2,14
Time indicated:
11,00
